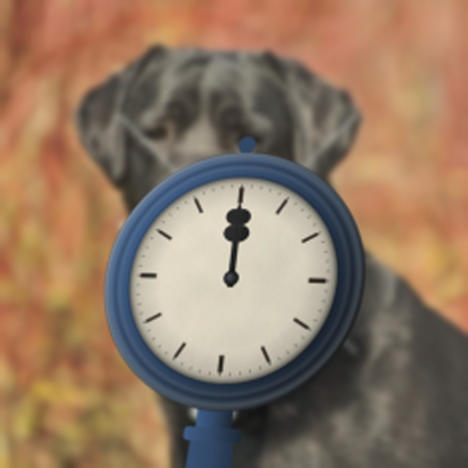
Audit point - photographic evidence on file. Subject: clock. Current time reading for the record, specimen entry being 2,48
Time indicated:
12,00
